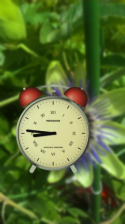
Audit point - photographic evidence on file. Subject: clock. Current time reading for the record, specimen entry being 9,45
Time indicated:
8,46
